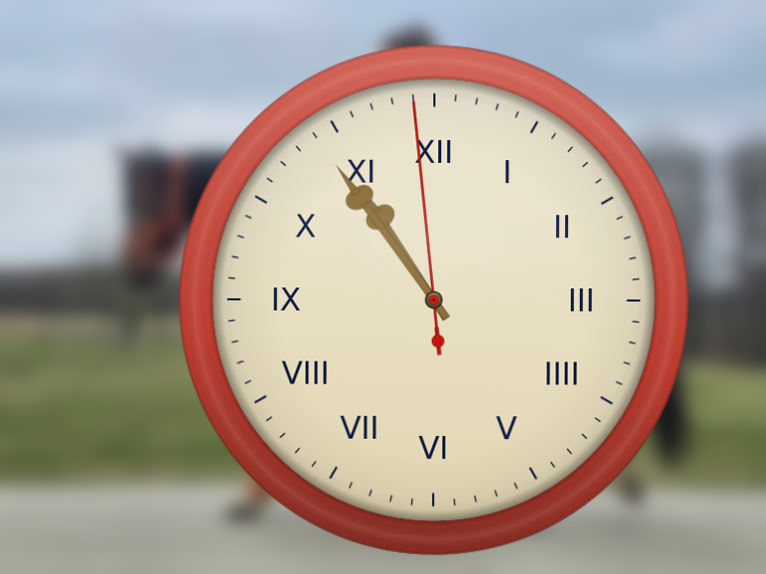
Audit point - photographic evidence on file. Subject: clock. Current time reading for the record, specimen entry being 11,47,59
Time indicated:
10,53,59
